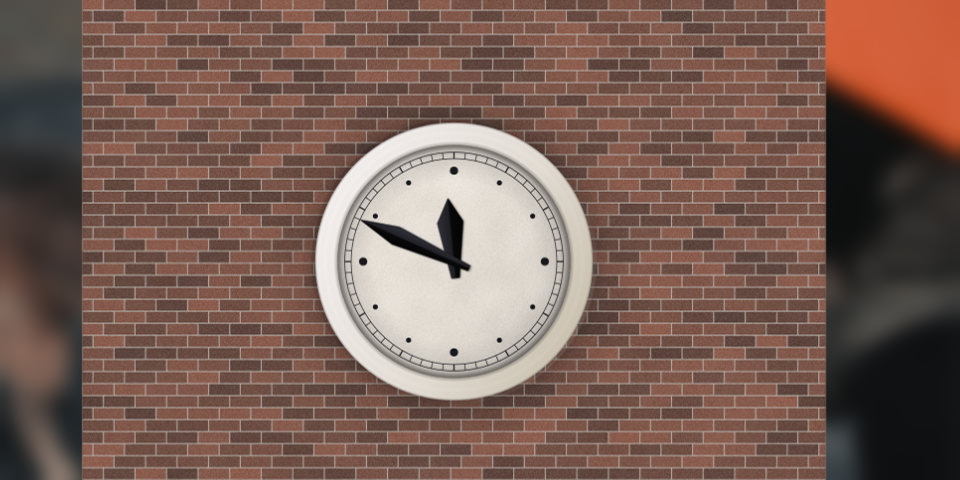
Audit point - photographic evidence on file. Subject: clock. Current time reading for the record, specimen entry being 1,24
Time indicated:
11,49
